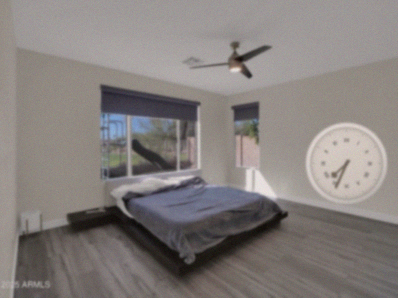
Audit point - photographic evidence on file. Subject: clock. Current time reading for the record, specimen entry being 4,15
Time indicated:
7,34
